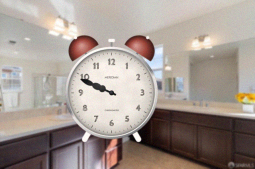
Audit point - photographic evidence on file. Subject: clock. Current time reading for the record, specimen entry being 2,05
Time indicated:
9,49
